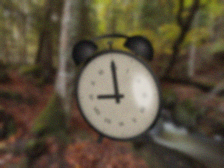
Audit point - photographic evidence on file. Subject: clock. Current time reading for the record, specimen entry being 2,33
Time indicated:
9,00
